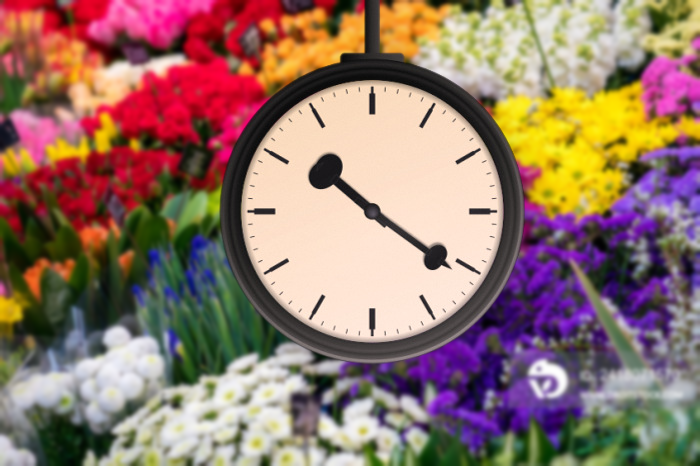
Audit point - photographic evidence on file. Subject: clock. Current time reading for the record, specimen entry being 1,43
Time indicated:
10,21
